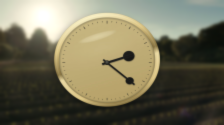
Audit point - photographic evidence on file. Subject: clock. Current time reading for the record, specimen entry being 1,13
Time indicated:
2,22
